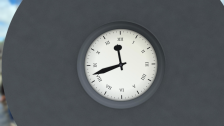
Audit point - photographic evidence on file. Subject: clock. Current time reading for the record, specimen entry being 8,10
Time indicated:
11,42
